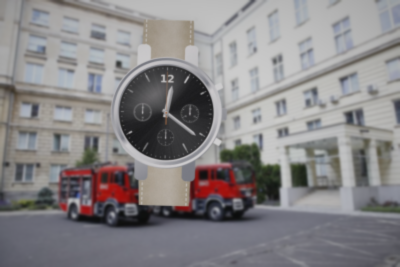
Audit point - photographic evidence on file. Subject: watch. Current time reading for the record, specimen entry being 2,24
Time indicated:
12,21
